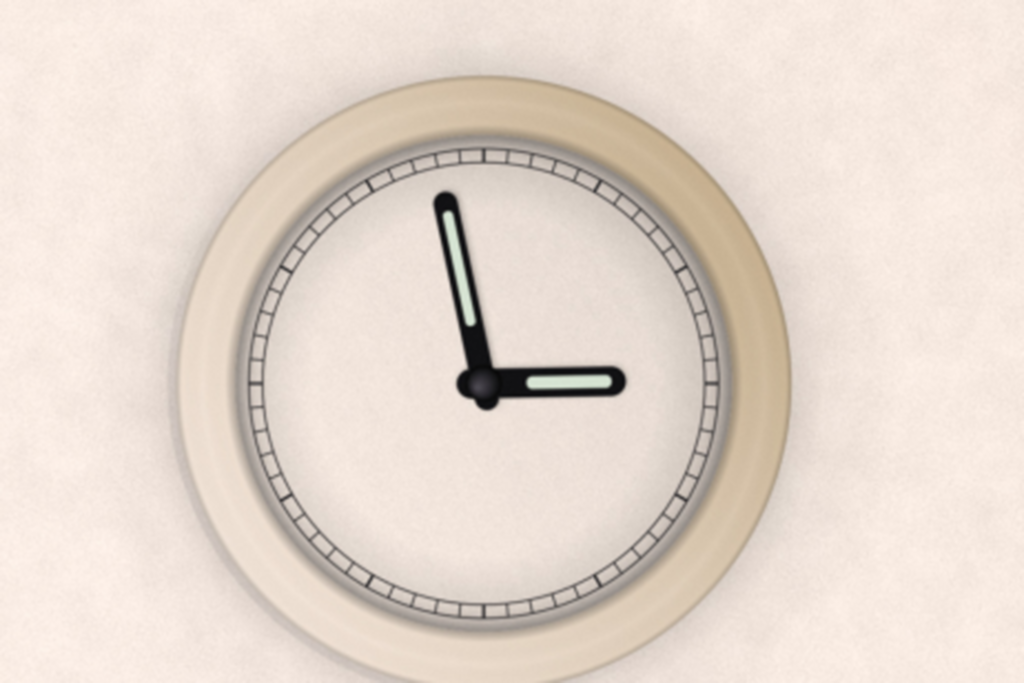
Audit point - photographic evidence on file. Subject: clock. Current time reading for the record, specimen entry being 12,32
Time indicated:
2,58
